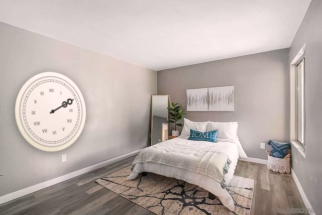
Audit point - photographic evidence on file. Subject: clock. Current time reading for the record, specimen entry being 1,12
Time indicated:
2,11
